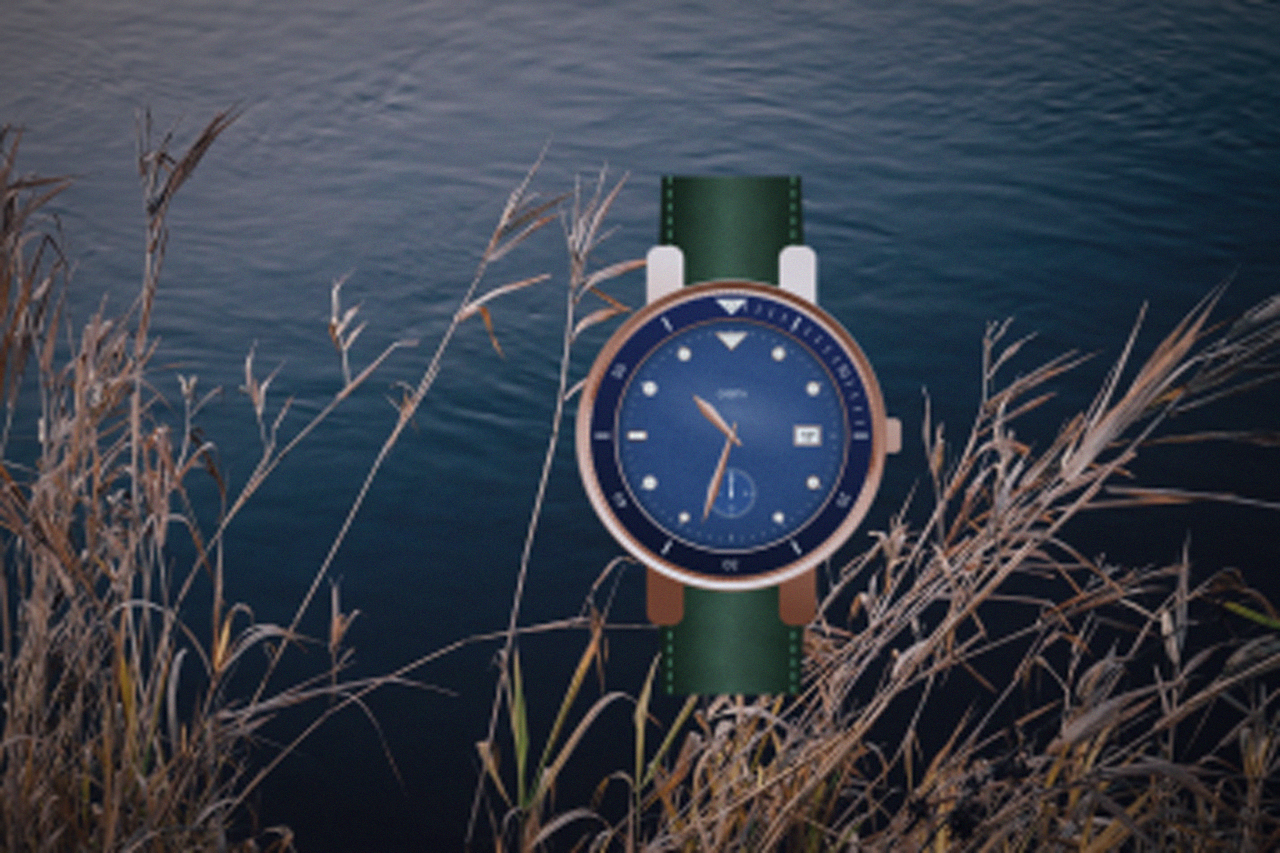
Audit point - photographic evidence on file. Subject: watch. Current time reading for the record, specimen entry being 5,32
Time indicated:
10,33
